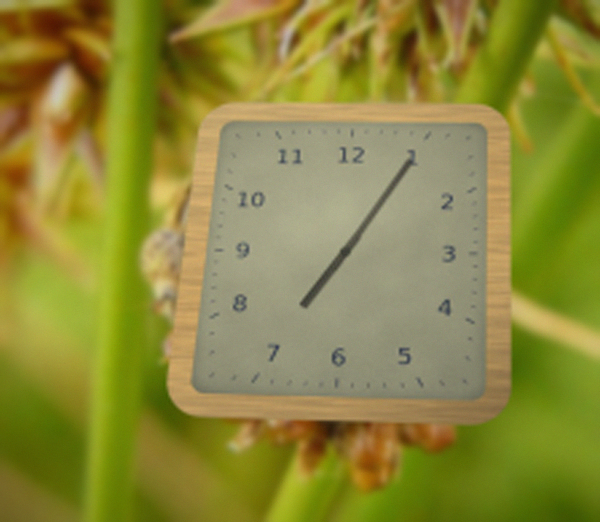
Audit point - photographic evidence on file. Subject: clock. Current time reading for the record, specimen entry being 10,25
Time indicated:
7,05
